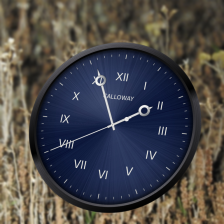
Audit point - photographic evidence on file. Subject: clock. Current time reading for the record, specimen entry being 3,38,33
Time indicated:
1,55,40
